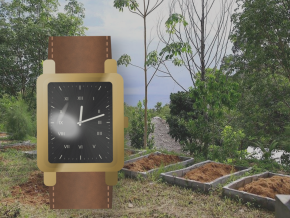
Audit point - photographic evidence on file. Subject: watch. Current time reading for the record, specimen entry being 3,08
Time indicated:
12,12
